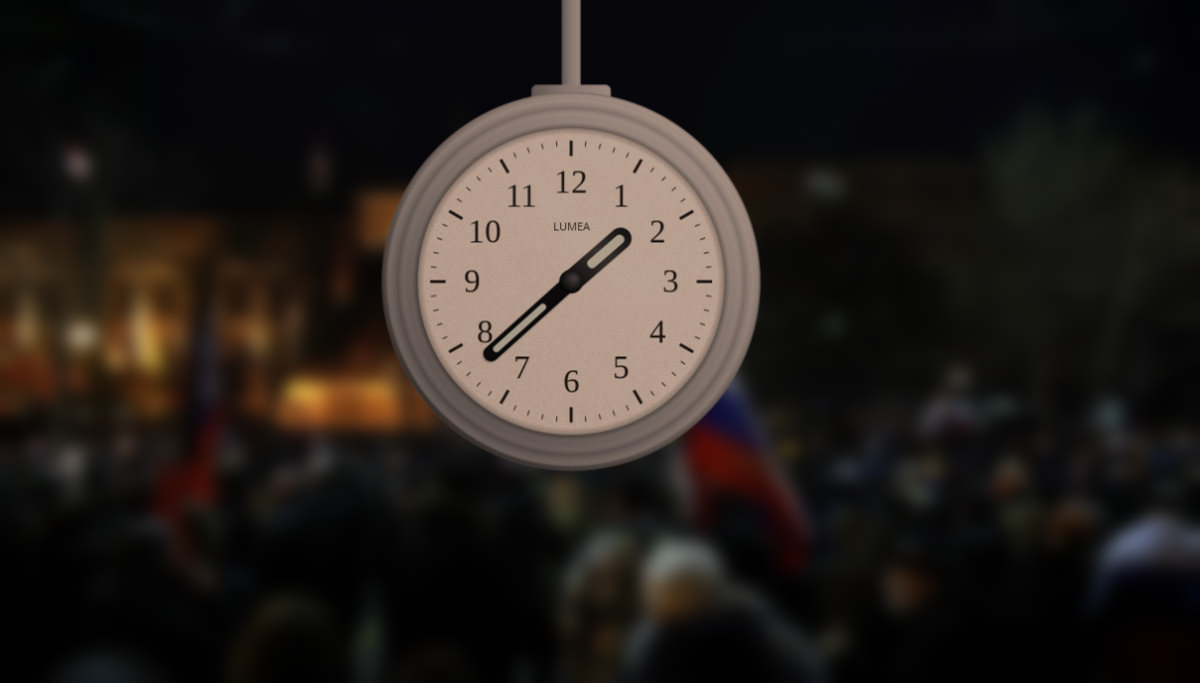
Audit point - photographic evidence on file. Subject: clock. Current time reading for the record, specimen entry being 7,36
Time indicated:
1,38
